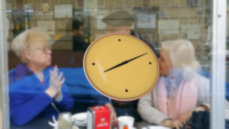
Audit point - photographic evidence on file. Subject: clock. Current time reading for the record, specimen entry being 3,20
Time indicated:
8,11
